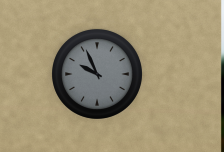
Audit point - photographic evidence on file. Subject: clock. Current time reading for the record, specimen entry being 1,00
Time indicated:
9,56
